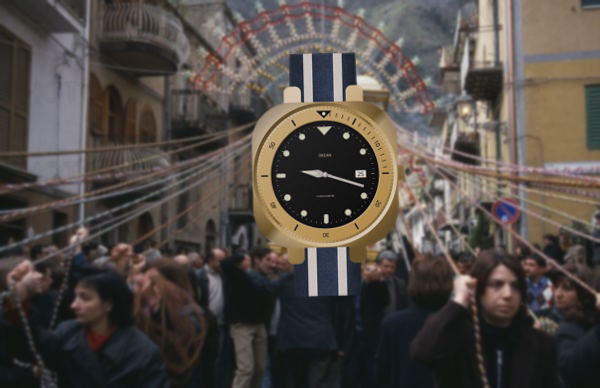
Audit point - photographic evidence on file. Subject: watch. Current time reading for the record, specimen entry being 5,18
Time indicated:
9,18
